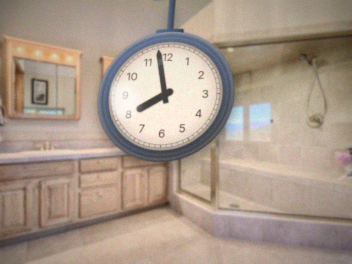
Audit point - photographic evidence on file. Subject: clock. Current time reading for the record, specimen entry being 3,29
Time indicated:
7,58
